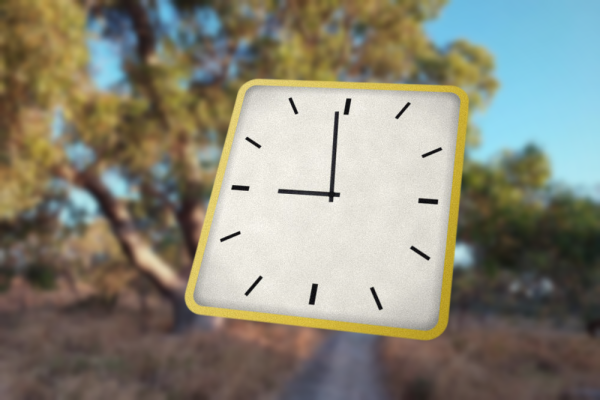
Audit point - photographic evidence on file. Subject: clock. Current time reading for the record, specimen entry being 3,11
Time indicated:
8,59
